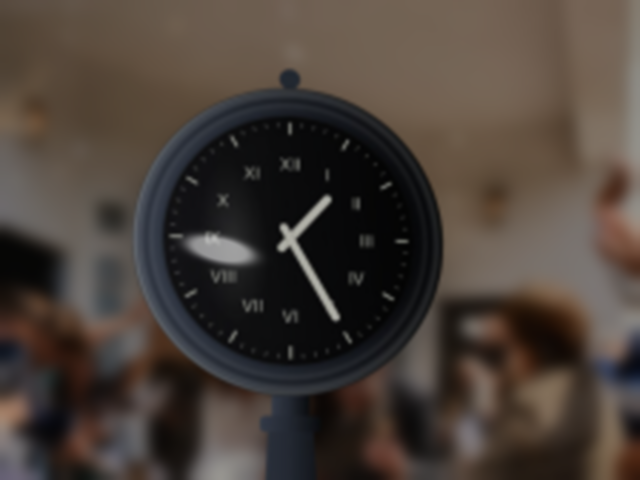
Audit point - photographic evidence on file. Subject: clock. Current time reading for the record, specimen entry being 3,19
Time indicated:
1,25
